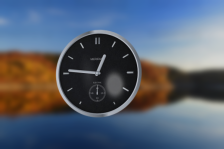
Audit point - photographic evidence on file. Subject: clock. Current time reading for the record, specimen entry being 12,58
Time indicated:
12,46
